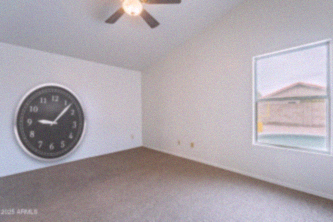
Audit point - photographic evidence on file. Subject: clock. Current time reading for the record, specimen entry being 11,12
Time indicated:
9,07
